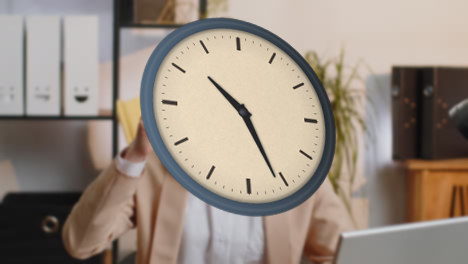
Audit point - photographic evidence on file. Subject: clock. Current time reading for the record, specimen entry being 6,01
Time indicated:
10,26
